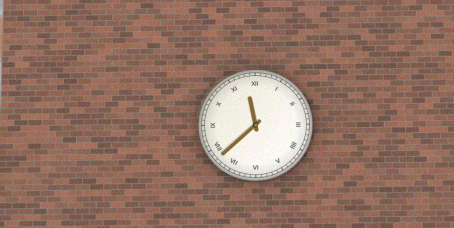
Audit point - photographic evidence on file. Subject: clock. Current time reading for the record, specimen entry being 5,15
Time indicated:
11,38
